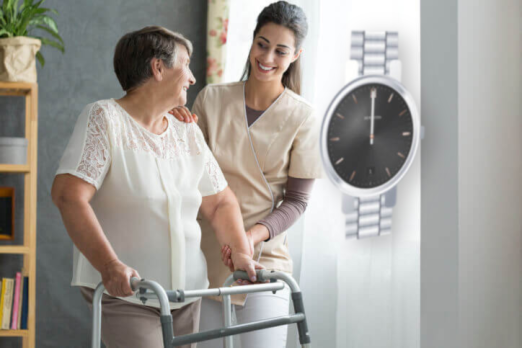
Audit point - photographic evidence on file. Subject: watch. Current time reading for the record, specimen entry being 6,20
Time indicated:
12,00
